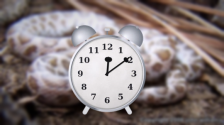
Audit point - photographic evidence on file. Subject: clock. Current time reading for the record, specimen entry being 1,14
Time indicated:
12,09
